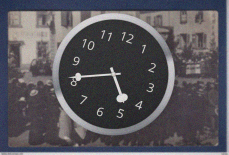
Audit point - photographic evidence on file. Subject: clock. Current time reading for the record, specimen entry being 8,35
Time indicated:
4,41
